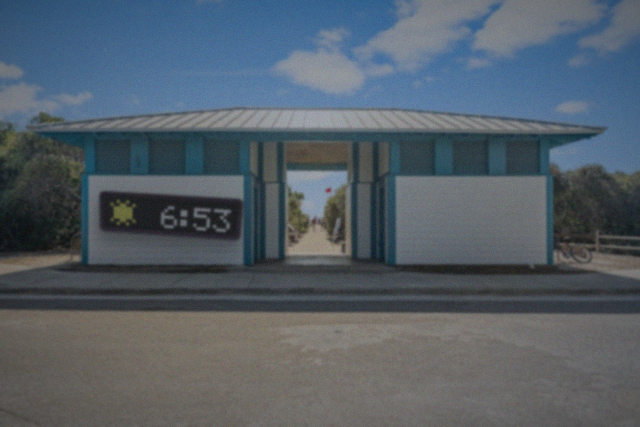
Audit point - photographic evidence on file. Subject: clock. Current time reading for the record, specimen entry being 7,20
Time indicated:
6,53
